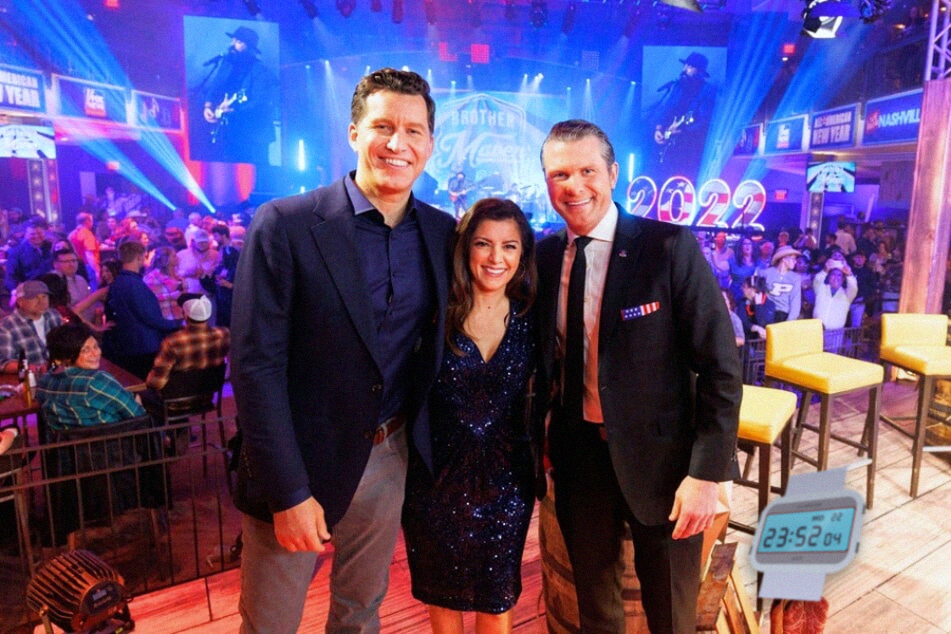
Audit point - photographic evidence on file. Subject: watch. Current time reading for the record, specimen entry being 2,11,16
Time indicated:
23,52,04
